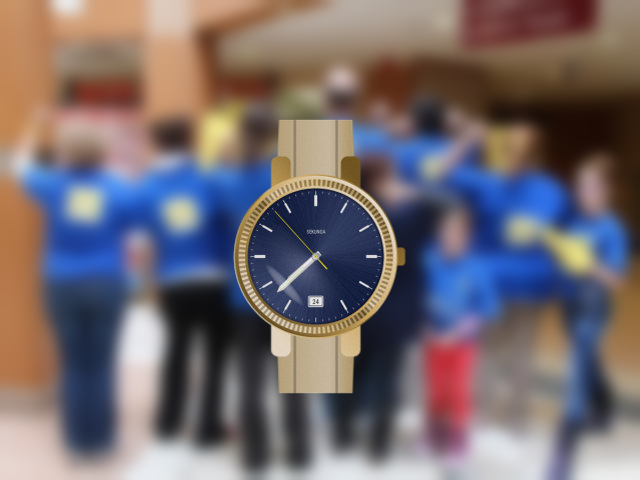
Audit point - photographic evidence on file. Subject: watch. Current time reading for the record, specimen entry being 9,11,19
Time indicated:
7,37,53
